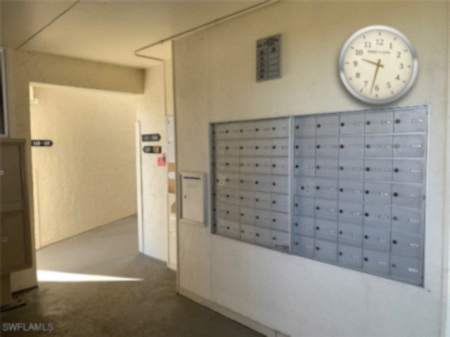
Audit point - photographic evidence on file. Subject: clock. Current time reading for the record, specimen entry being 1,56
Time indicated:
9,32
